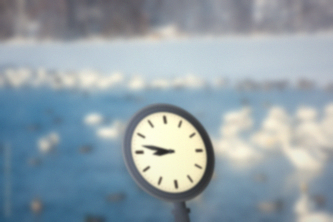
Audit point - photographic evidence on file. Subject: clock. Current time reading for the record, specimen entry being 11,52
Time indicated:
8,47
